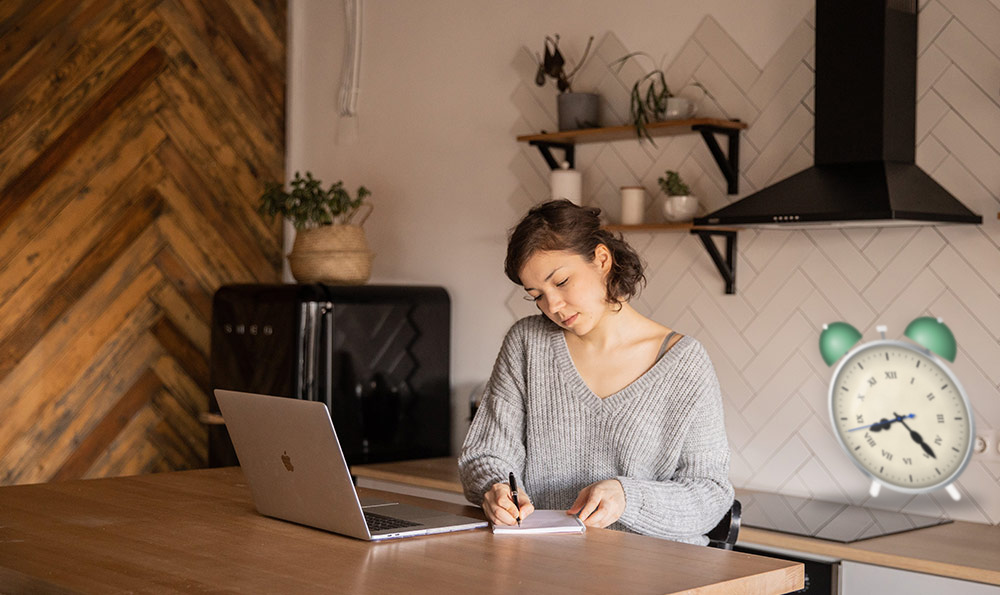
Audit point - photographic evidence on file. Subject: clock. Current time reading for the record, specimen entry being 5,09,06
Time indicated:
8,23,43
